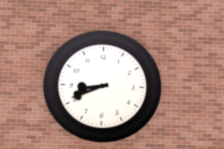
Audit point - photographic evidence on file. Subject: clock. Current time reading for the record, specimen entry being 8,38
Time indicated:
8,41
